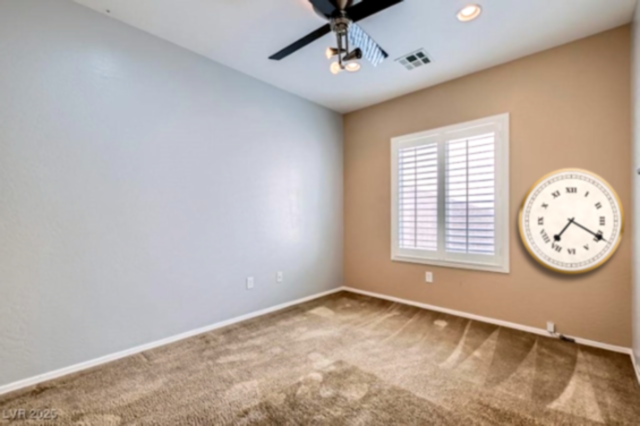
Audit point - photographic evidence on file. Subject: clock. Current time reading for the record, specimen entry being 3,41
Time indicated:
7,20
